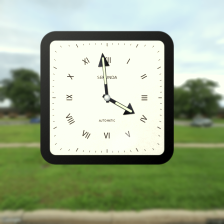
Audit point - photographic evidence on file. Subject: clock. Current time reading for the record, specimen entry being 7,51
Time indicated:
3,59
